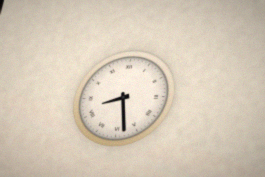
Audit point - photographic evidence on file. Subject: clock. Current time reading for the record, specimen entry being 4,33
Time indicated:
8,28
